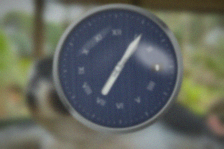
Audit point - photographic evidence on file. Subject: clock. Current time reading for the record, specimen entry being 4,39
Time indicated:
7,06
